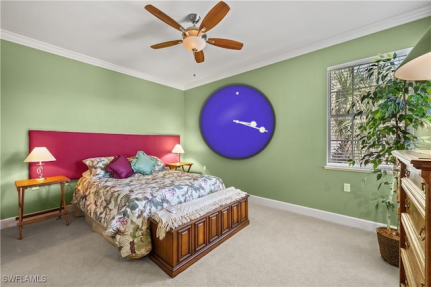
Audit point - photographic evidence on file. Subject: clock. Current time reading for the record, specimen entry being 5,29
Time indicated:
3,18
